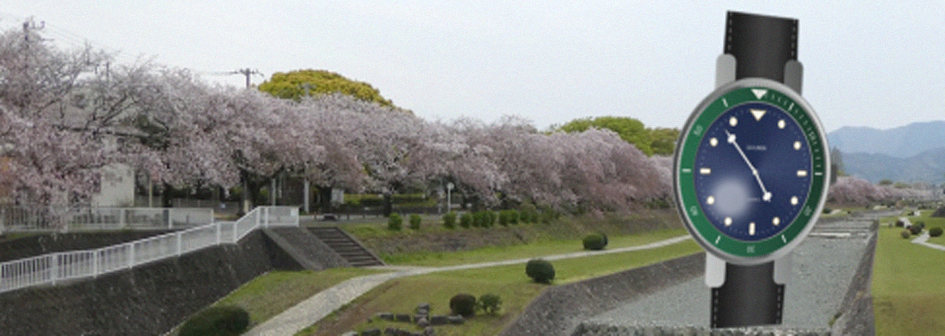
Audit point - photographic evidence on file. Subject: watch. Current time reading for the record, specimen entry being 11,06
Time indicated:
4,53
